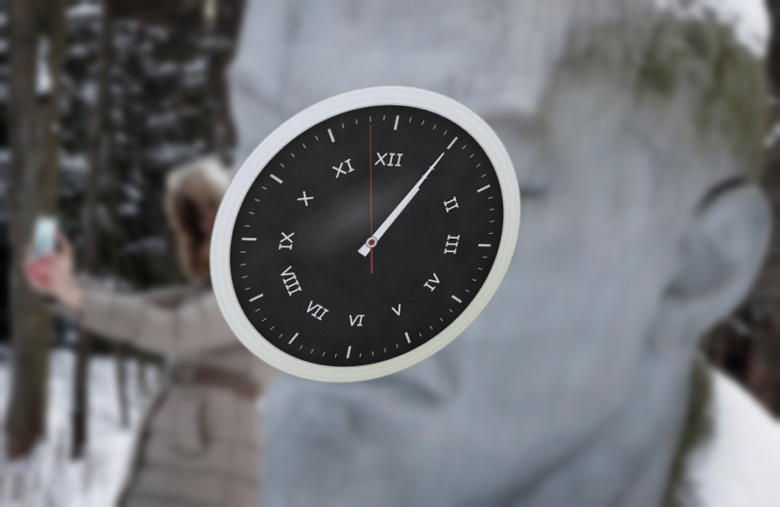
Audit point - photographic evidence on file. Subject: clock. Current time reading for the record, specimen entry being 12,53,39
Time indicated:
1,04,58
